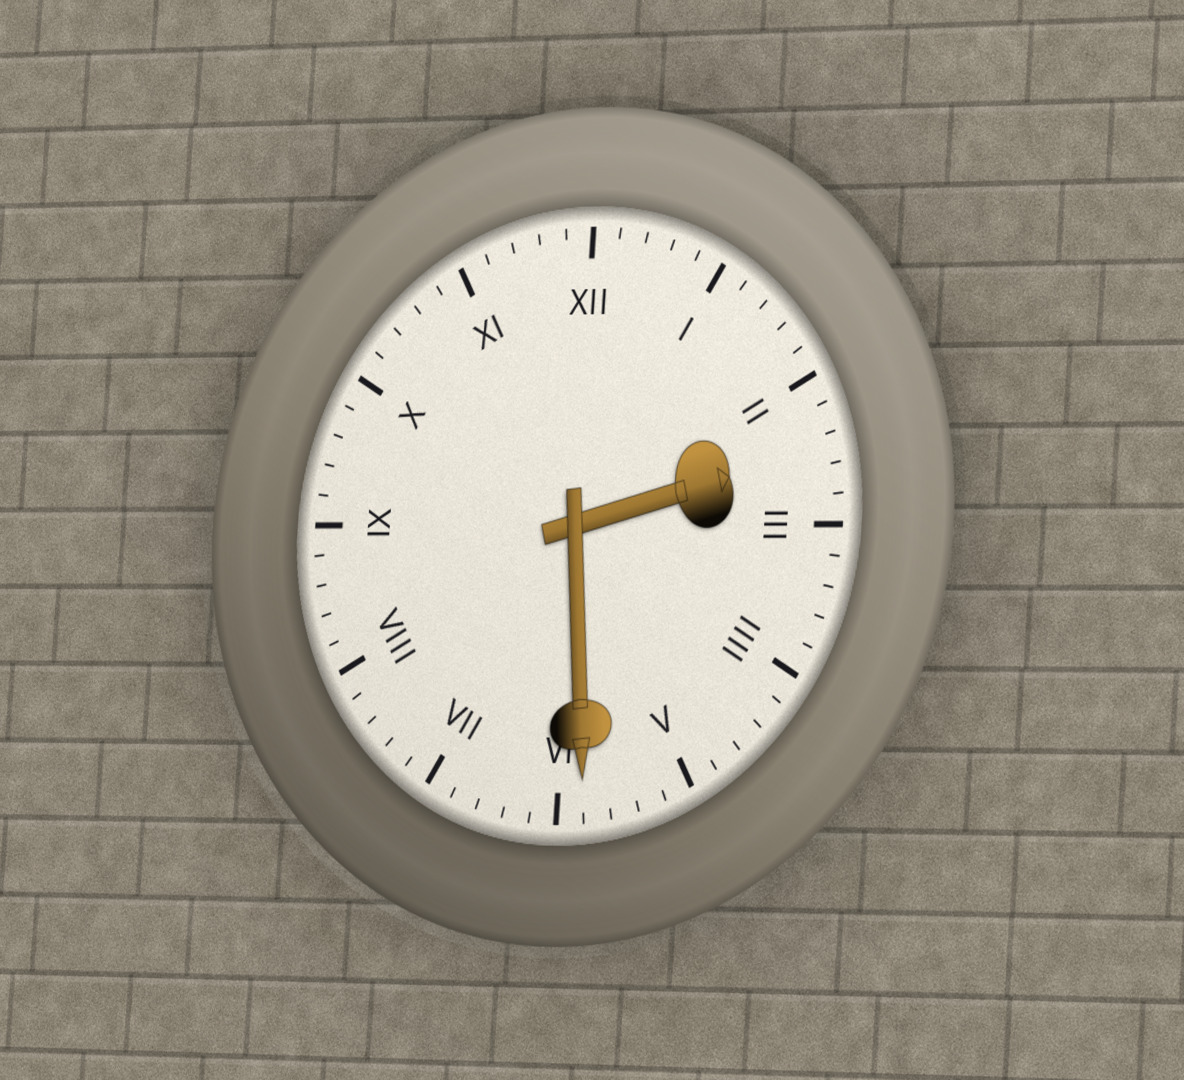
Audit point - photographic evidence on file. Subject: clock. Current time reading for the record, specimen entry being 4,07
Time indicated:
2,29
